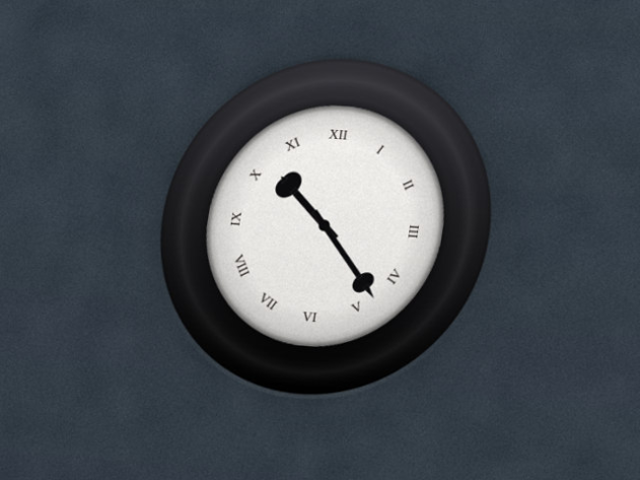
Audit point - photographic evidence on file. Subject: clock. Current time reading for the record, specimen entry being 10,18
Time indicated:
10,23
